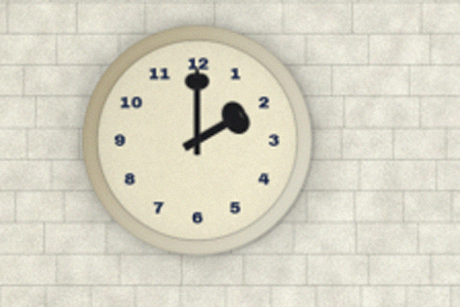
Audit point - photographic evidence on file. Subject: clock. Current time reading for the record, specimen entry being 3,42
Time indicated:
2,00
